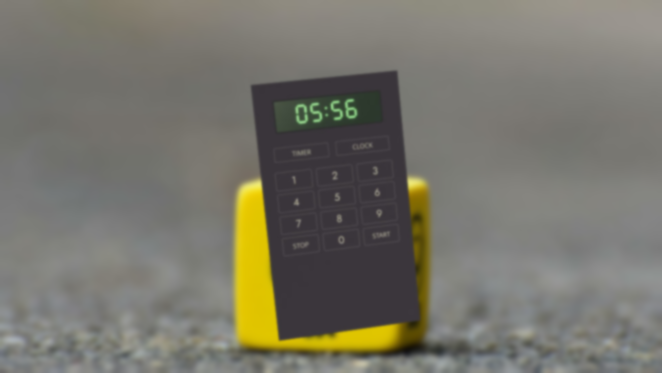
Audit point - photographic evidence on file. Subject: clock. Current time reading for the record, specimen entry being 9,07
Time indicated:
5,56
